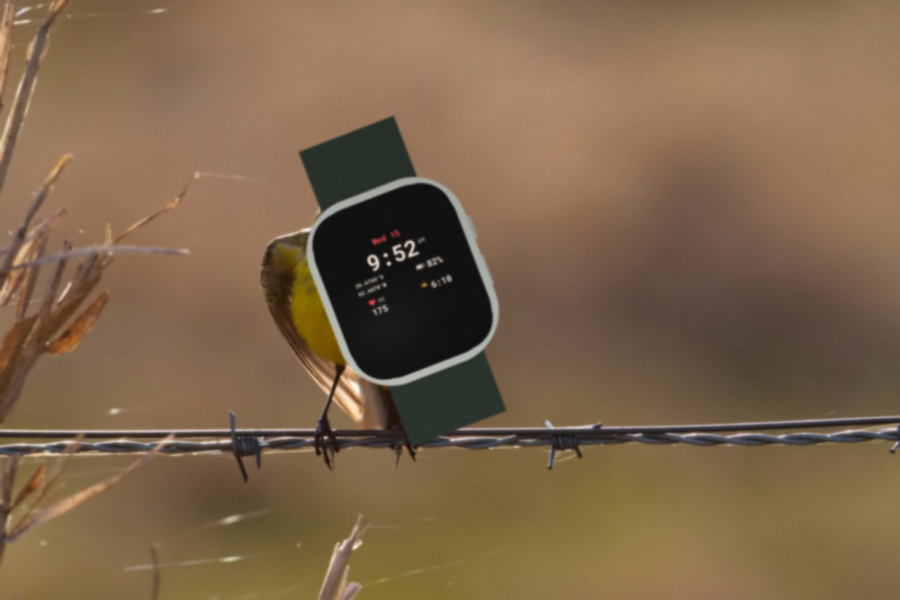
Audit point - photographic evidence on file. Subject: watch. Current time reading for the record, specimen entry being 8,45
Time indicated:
9,52
